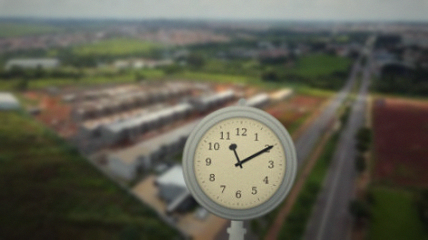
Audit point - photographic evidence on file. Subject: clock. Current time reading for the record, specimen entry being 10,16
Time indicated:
11,10
